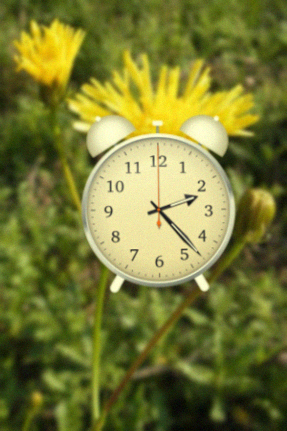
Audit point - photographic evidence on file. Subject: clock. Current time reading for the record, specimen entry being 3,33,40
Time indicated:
2,23,00
